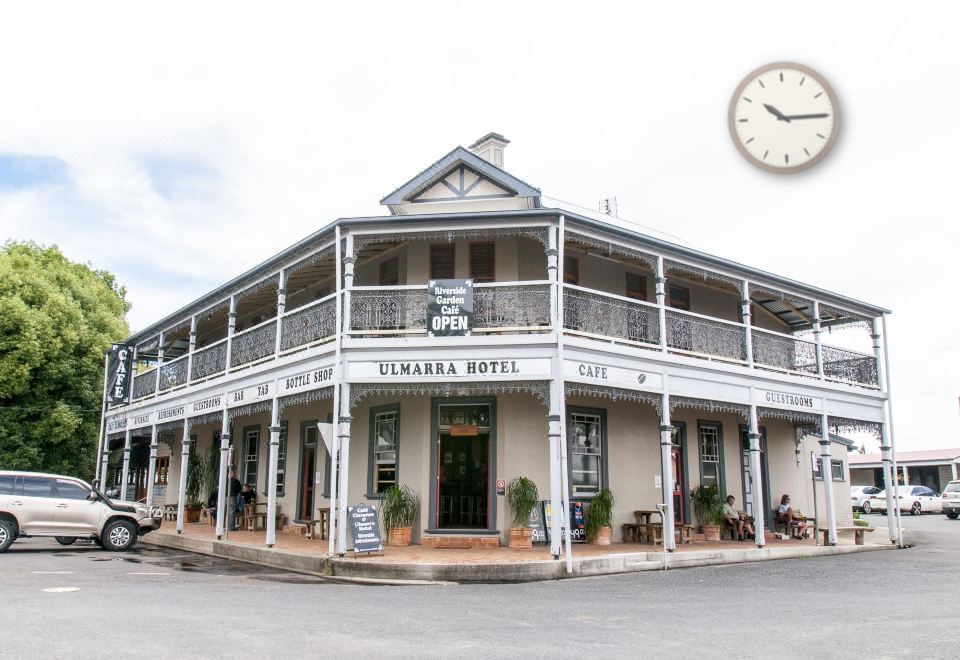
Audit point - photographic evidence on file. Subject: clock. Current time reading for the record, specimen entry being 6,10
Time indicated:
10,15
